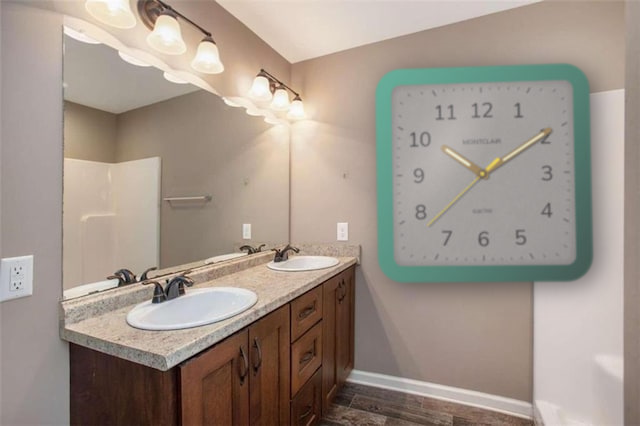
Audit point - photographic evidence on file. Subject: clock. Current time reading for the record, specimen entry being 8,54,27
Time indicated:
10,09,38
